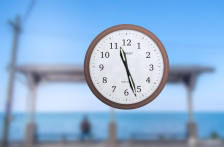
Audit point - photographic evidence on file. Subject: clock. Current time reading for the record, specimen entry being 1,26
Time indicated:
11,27
